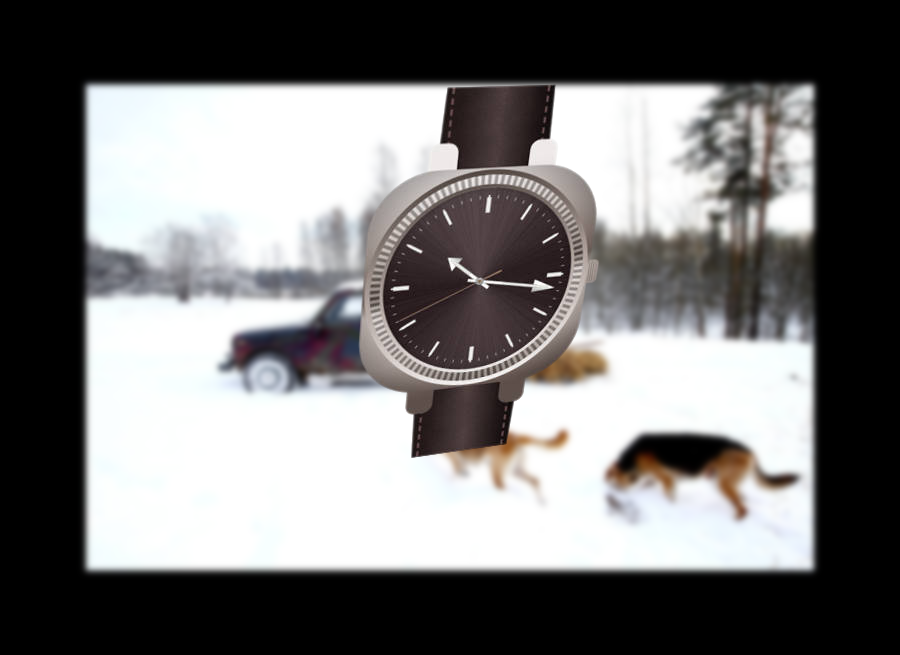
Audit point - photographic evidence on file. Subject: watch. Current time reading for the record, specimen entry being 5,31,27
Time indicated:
10,16,41
